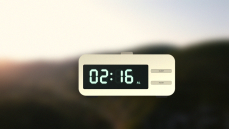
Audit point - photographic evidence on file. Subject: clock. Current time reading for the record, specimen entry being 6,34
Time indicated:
2,16
